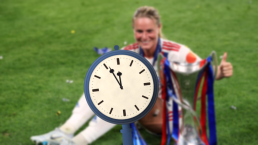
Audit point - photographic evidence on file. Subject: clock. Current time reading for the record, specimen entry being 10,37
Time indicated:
11,56
